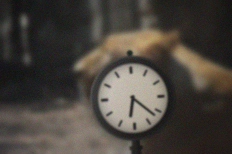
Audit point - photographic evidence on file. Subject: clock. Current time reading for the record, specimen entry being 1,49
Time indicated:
6,22
